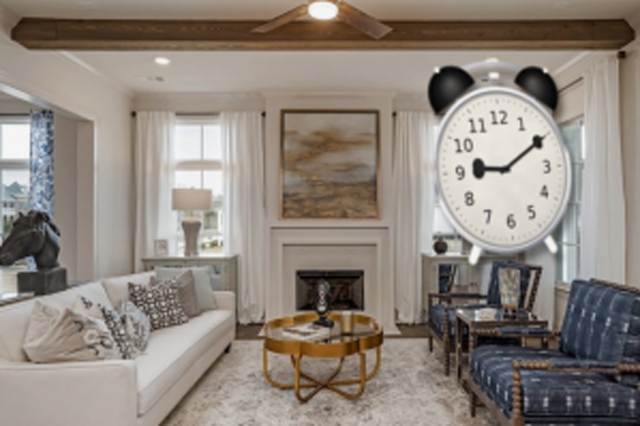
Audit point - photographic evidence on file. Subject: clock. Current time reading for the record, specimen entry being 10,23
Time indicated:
9,10
